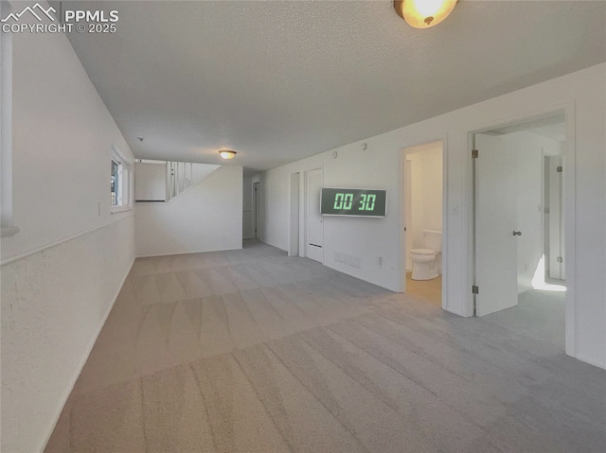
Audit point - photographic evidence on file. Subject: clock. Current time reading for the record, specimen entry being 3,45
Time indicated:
0,30
